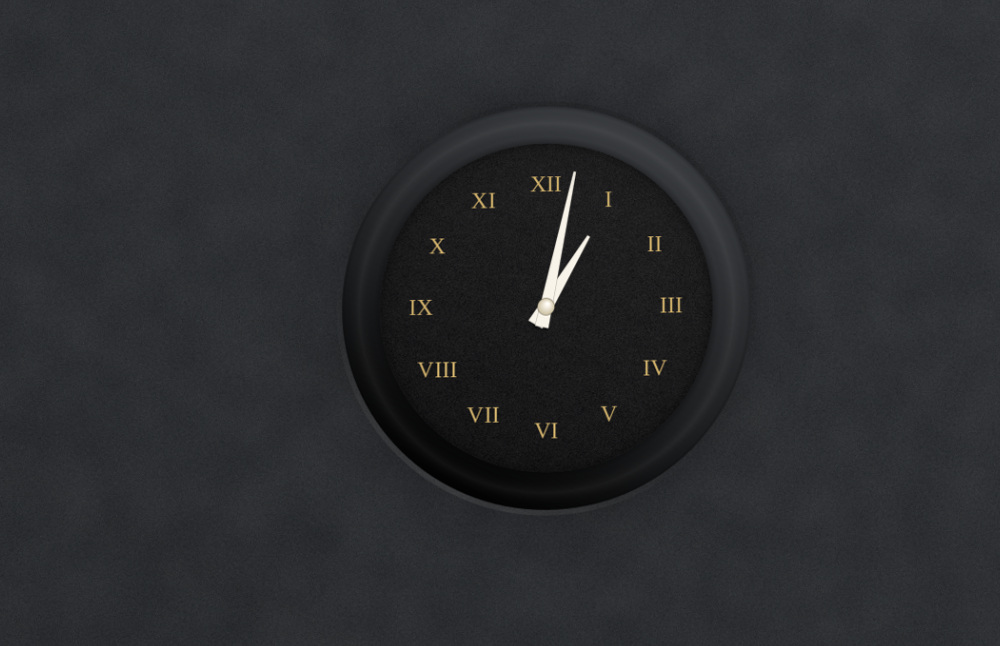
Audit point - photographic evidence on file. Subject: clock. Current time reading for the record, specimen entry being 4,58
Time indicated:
1,02
